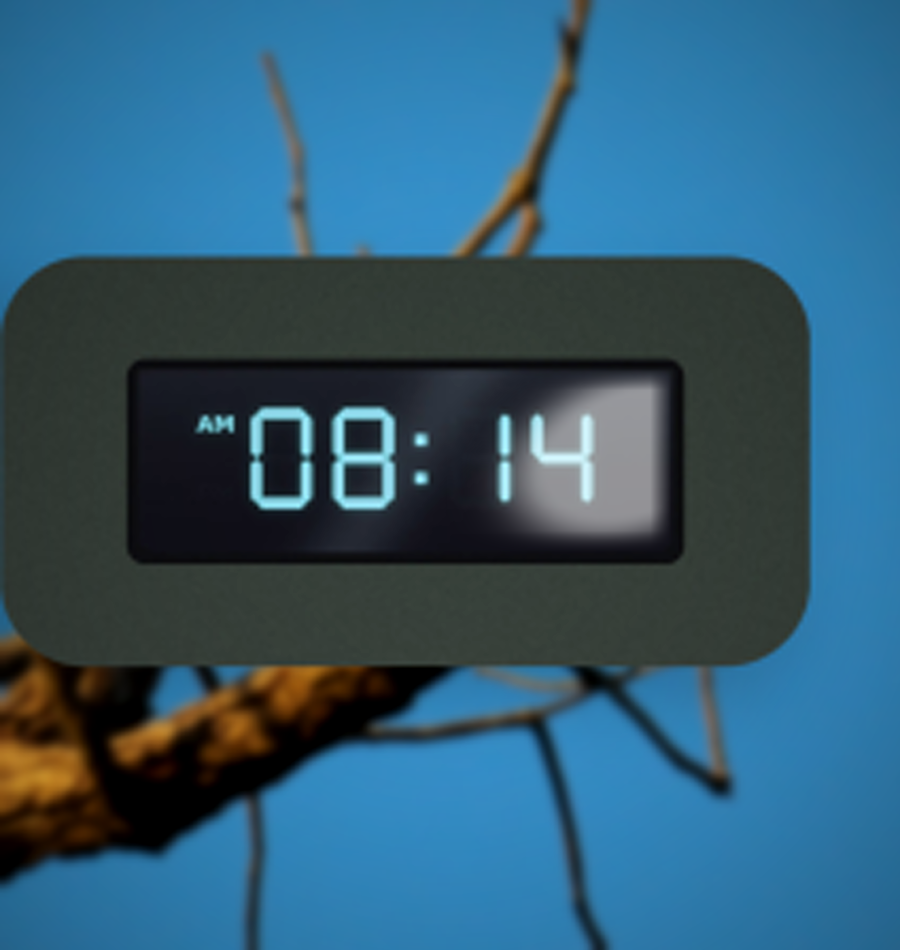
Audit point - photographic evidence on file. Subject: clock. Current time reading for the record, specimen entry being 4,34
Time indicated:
8,14
